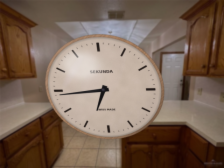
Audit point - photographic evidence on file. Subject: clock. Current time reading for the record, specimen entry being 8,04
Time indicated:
6,44
